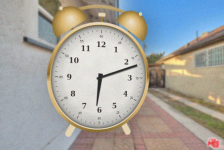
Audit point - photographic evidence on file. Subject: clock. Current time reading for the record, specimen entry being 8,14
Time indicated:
6,12
